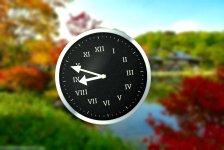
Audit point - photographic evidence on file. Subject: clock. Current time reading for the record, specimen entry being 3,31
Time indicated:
8,49
